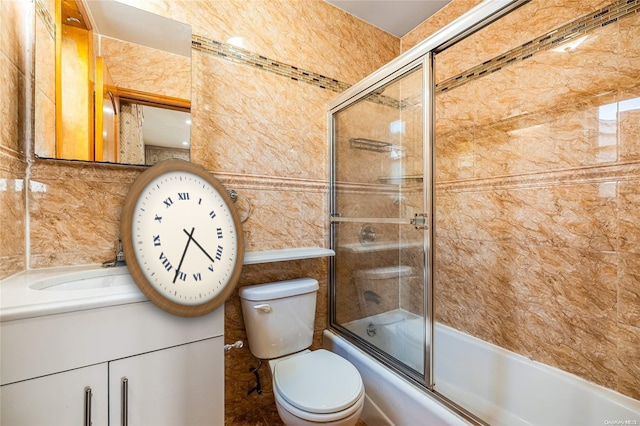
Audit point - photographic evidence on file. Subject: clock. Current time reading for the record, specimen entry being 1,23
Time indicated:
4,36
